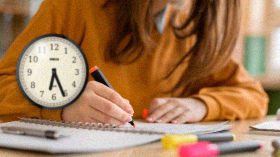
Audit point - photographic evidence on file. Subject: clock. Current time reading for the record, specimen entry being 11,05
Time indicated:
6,26
